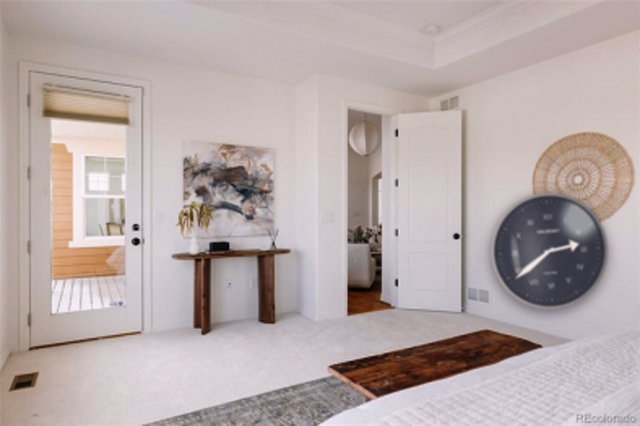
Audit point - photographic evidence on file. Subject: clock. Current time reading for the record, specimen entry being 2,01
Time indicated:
2,39
